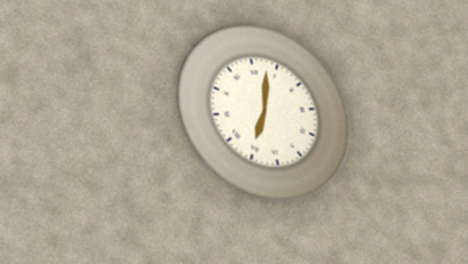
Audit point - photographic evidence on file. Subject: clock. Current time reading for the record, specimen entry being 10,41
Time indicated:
7,03
